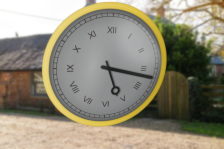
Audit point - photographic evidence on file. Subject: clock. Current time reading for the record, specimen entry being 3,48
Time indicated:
5,17
